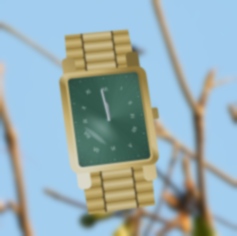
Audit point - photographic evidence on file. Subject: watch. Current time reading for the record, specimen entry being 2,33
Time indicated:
11,59
